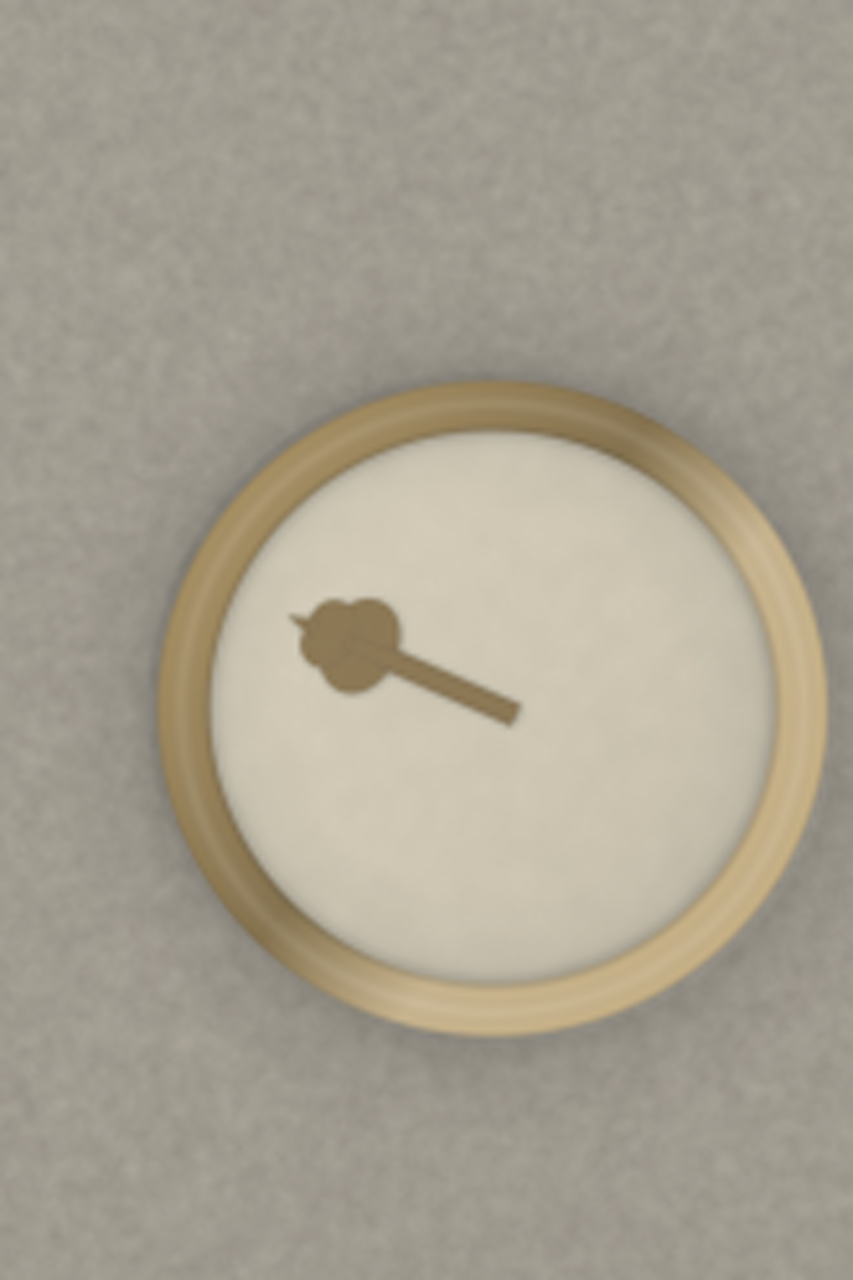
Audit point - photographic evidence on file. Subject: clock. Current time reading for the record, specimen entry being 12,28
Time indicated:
9,49
